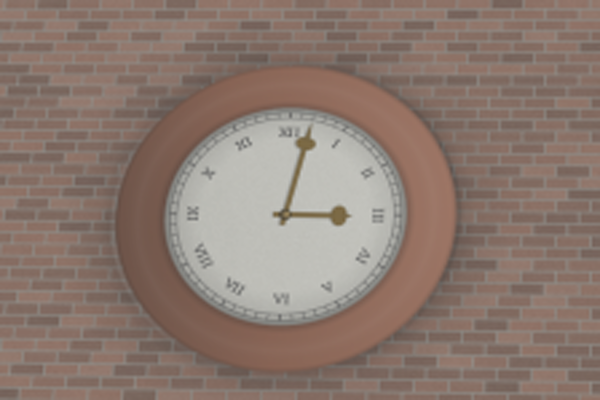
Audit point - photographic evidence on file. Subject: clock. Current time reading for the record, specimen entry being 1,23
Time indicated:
3,02
